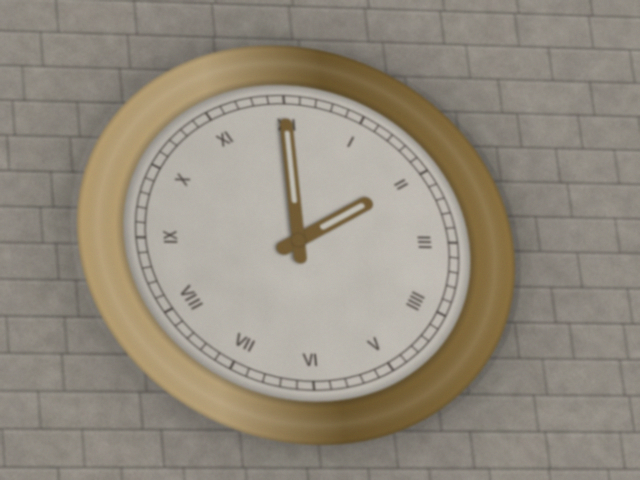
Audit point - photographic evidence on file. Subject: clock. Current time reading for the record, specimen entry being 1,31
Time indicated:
2,00
